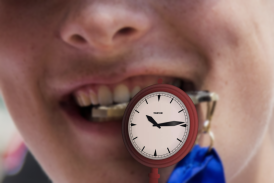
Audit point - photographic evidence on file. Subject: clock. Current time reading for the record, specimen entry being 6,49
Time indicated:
10,14
